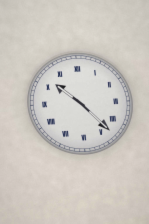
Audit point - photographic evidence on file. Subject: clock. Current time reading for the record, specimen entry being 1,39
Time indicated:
10,23
